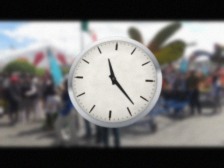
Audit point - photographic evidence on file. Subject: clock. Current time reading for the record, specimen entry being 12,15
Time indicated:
11,23
